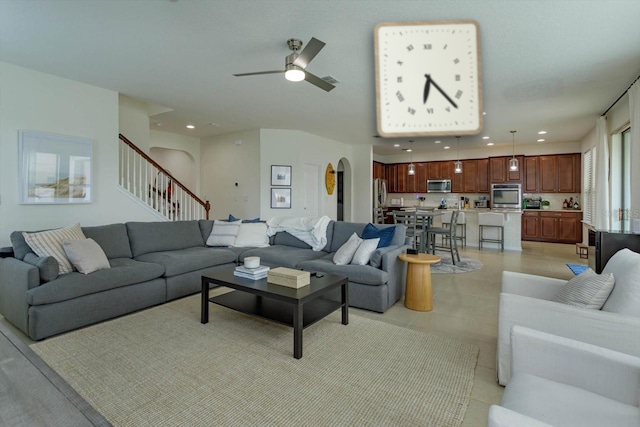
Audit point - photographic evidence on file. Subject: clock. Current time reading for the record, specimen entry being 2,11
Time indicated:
6,23
